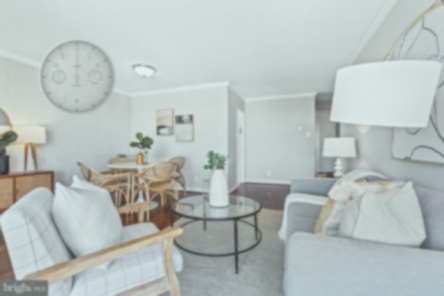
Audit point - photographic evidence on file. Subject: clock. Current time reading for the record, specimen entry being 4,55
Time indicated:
9,17
